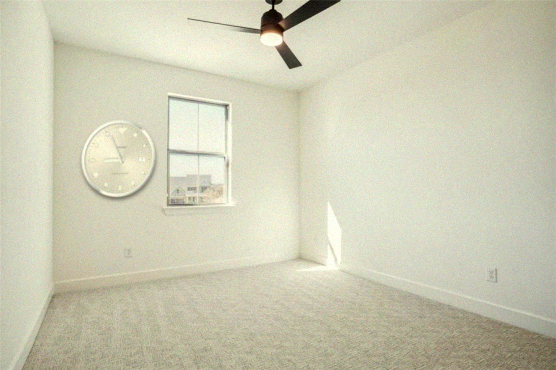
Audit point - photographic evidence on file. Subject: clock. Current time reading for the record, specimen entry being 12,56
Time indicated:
8,56
